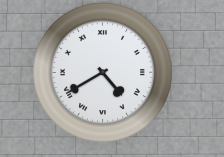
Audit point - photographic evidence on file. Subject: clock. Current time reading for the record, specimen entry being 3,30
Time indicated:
4,40
